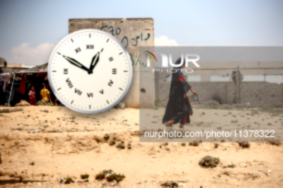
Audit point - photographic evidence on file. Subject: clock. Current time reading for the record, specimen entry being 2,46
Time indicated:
12,50
